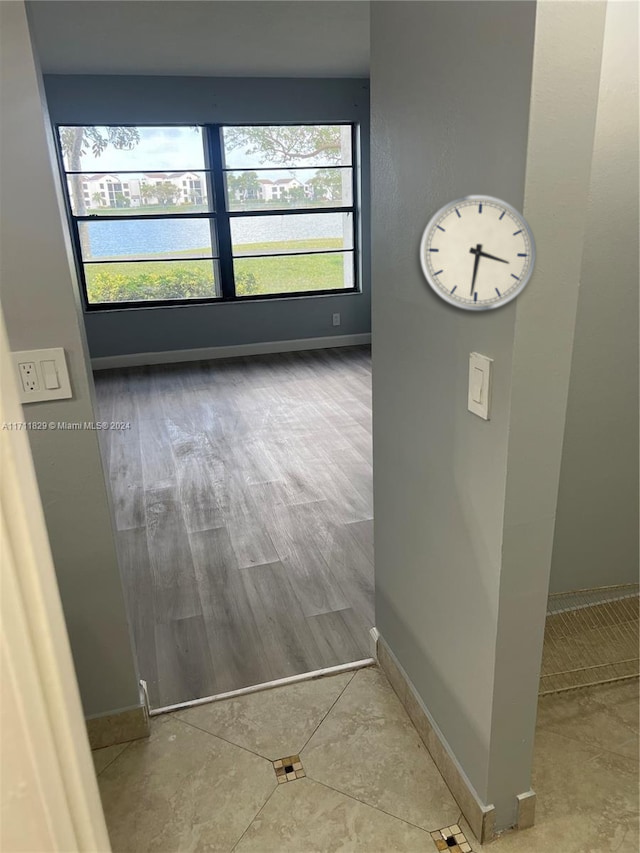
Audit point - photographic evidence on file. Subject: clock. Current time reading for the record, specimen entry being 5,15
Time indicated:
3,31
